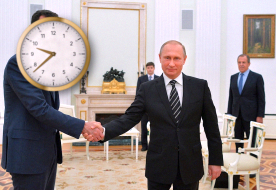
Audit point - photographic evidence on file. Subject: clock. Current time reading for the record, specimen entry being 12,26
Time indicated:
9,38
